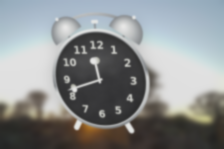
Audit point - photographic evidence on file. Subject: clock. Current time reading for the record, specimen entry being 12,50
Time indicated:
11,42
